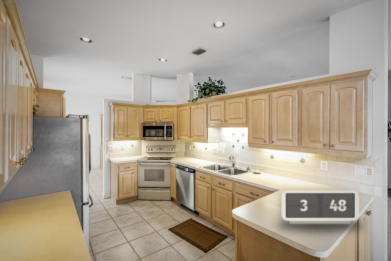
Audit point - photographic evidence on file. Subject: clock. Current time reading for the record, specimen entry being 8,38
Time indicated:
3,48
